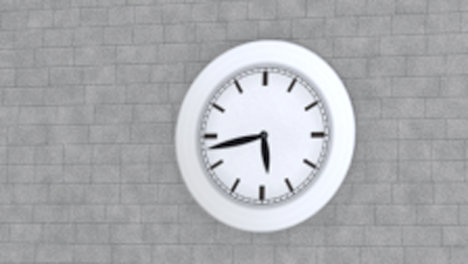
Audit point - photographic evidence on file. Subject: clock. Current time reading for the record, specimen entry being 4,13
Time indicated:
5,43
